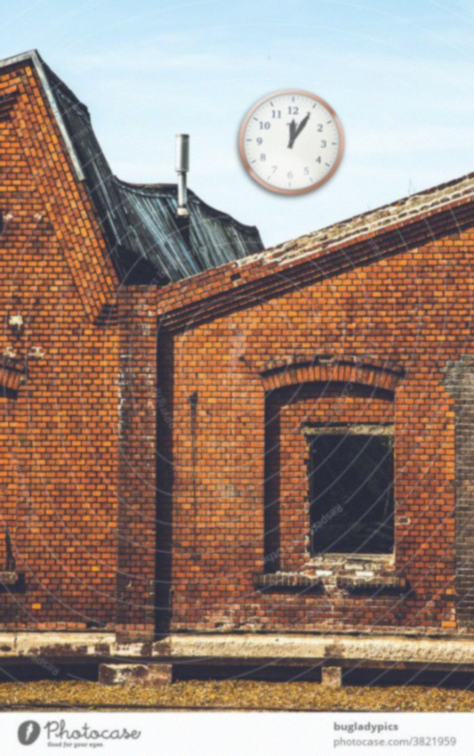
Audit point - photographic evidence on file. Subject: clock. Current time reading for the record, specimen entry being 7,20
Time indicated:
12,05
